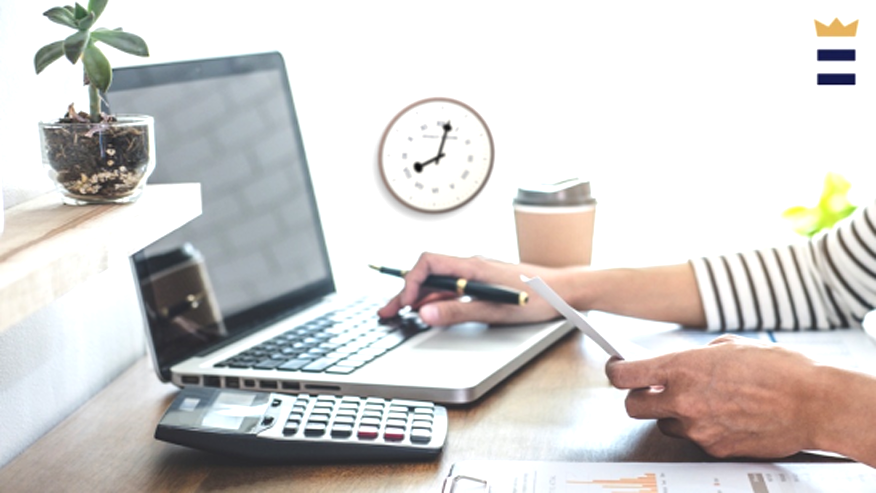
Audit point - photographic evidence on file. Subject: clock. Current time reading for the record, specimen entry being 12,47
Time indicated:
8,02
